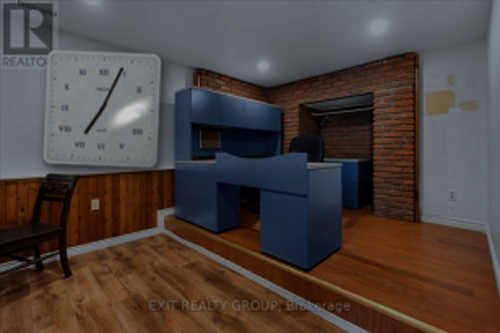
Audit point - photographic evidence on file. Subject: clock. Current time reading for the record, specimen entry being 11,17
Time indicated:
7,04
